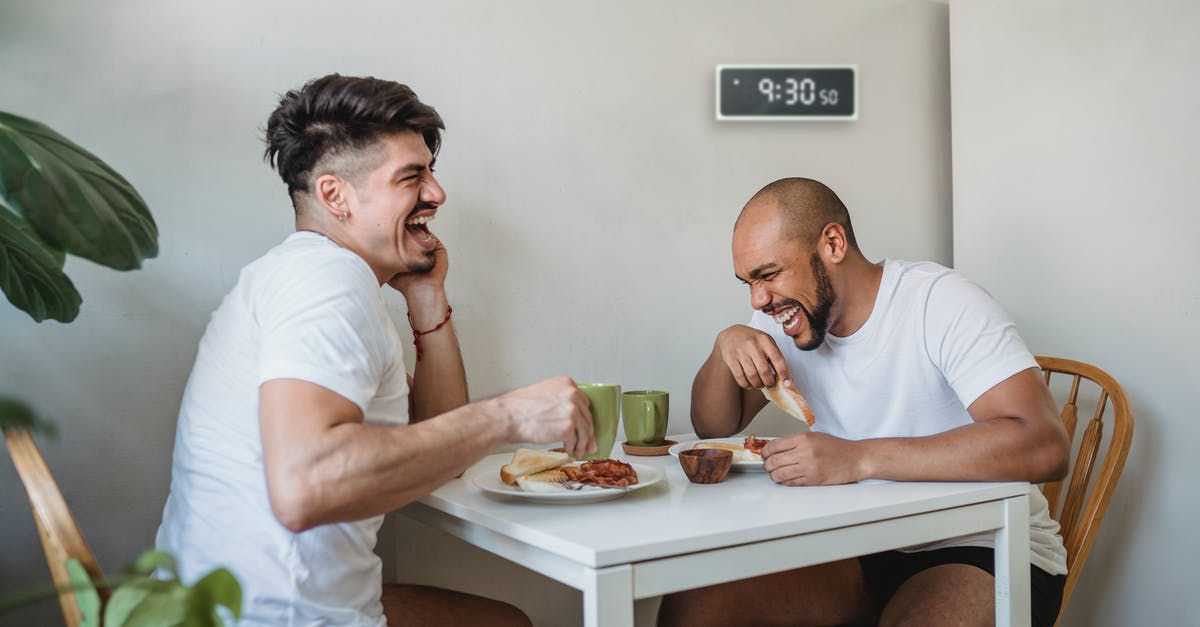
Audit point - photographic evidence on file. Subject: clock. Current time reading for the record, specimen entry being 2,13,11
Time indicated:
9,30,50
